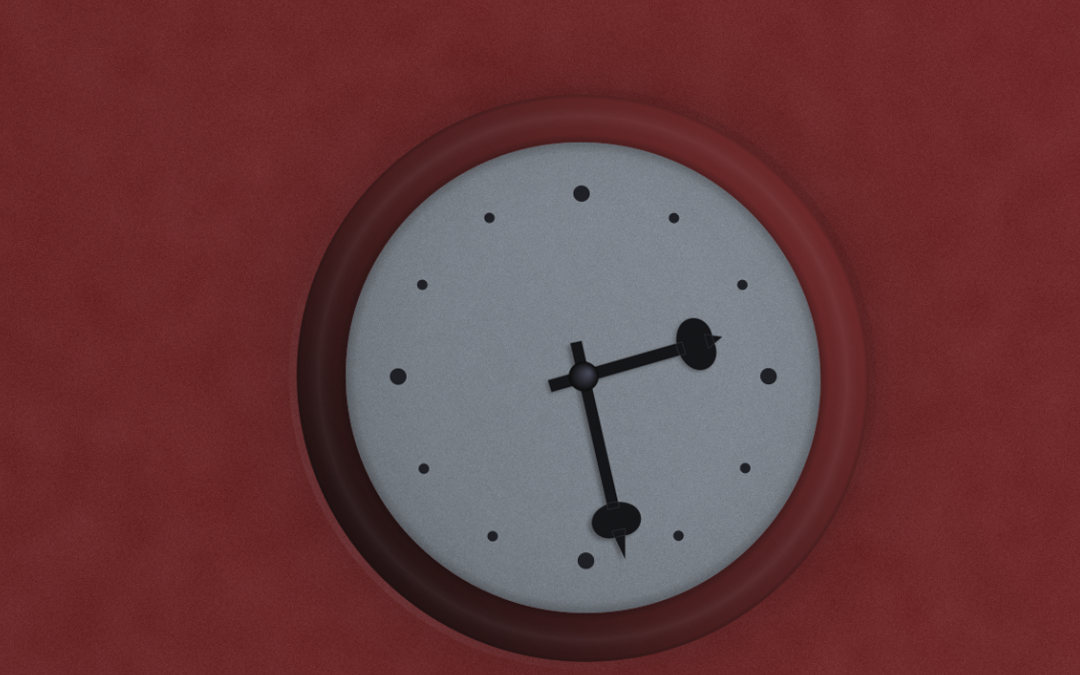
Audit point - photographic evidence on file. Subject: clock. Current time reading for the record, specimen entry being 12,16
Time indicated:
2,28
